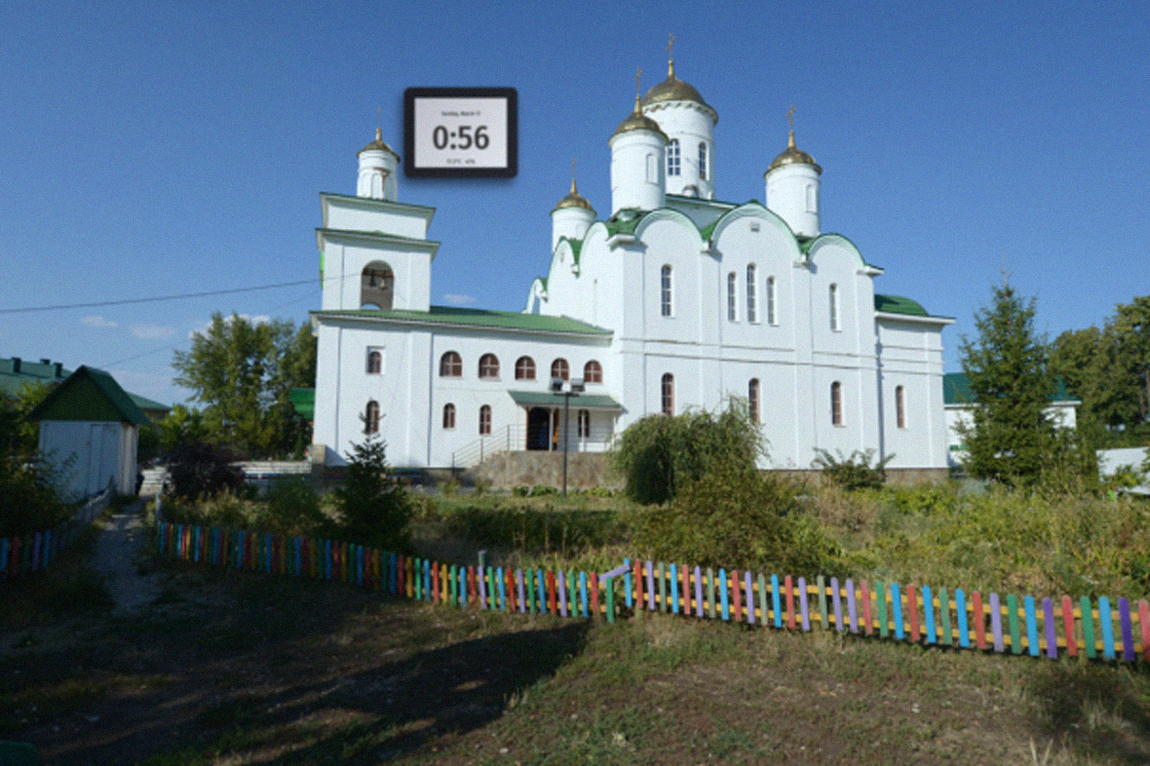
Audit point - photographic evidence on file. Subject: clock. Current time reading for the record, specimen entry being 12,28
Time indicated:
0,56
